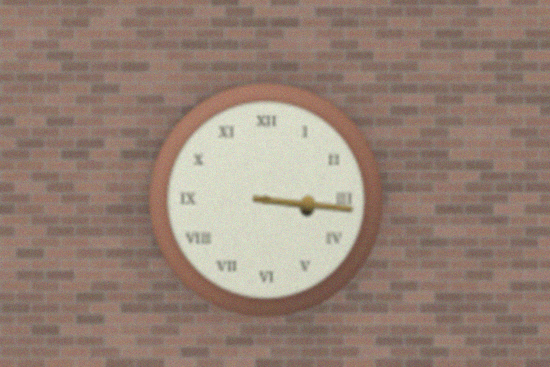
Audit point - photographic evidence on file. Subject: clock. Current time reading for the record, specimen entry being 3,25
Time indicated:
3,16
